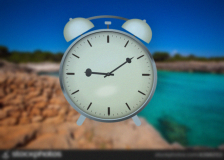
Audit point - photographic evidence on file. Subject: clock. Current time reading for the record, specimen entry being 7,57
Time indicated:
9,09
